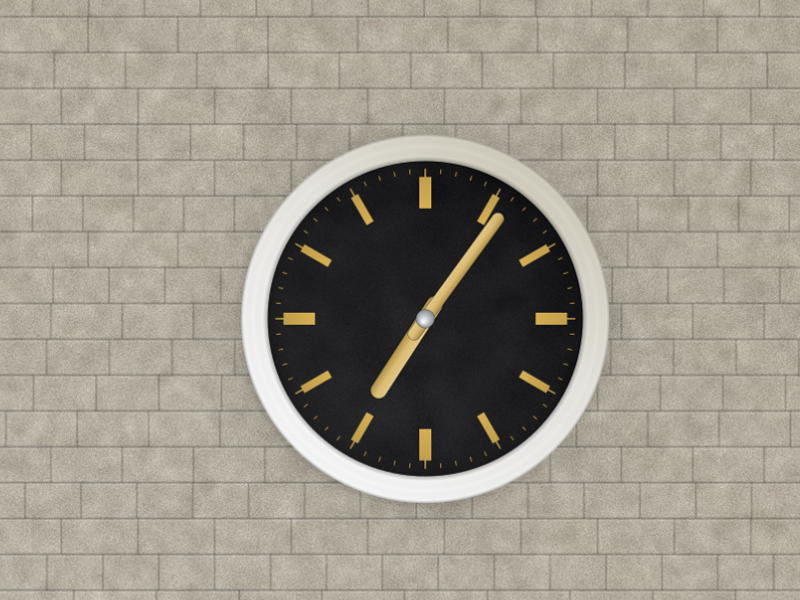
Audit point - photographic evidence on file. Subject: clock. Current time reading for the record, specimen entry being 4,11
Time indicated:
7,06
